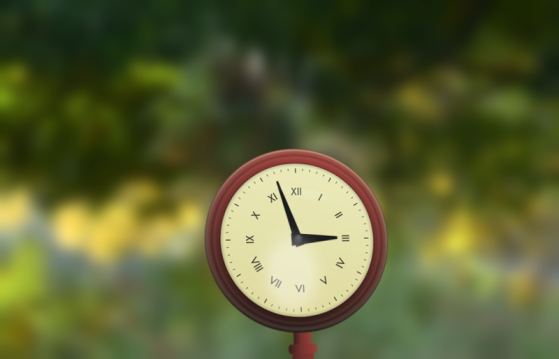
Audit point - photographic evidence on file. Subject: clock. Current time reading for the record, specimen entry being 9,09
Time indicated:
2,57
